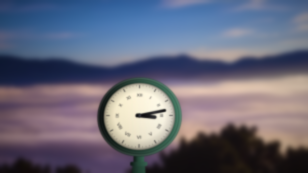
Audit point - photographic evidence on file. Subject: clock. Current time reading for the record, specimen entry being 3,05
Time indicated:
3,13
